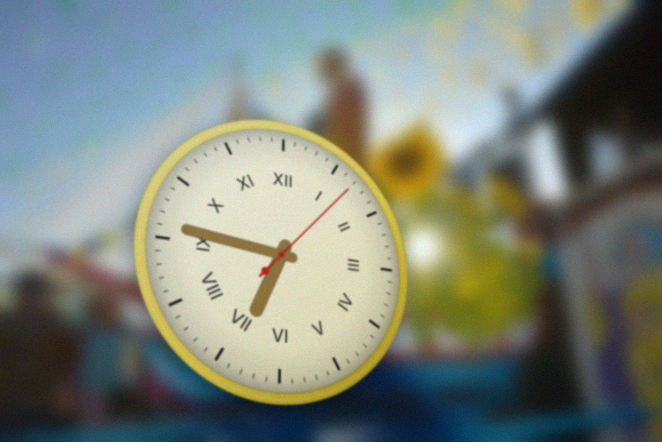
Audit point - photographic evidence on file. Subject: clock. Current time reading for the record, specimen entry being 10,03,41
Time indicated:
6,46,07
